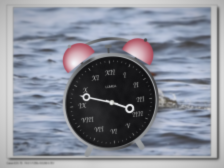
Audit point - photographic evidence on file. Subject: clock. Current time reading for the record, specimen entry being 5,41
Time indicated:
3,48
